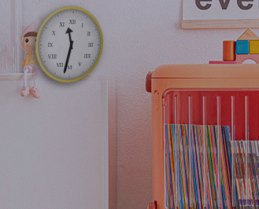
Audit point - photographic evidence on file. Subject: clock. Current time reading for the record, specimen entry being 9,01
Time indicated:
11,32
